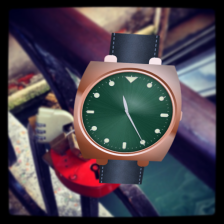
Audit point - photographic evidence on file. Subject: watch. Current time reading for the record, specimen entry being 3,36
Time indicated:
11,25
